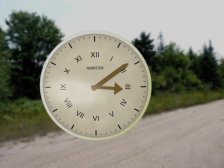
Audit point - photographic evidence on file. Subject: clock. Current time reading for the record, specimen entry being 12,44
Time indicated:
3,09
